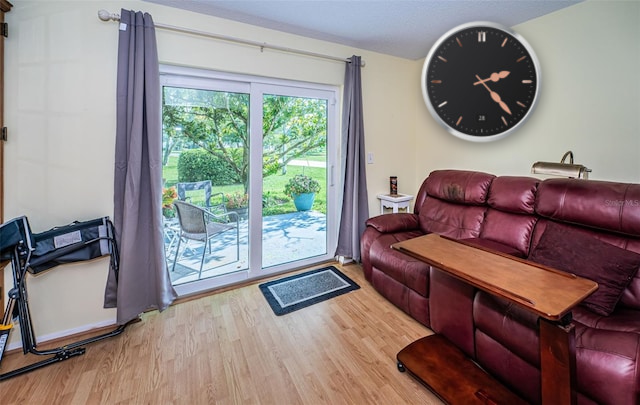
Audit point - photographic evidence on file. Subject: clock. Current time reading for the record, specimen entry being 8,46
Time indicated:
2,23
